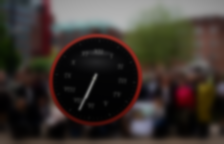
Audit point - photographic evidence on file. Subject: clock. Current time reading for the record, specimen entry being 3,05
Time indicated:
6,33
